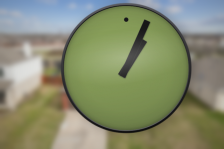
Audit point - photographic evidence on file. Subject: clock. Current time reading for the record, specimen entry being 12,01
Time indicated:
1,04
